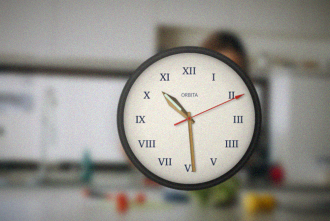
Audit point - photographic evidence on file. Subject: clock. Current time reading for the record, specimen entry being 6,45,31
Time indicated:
10,29,11
